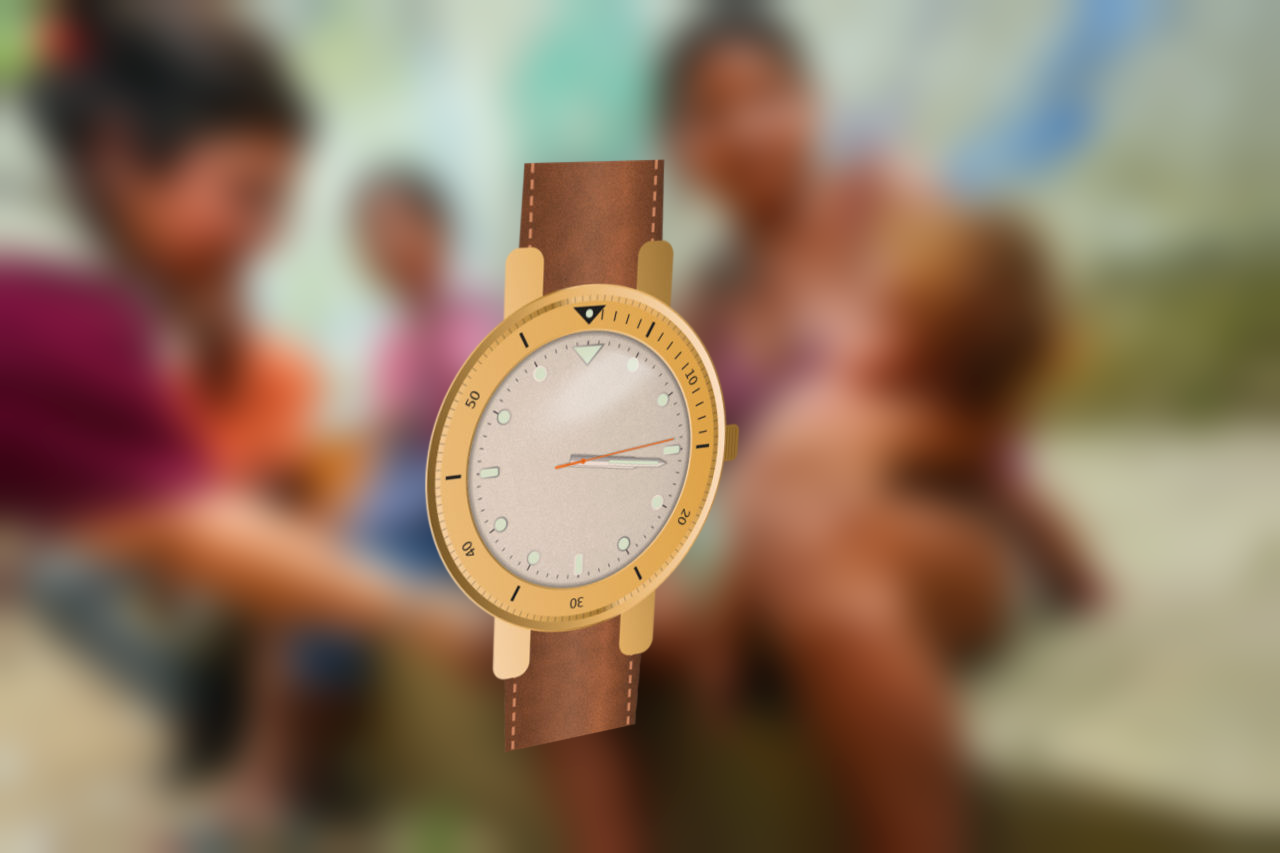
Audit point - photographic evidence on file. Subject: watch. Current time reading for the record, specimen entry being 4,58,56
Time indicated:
3,16,14
